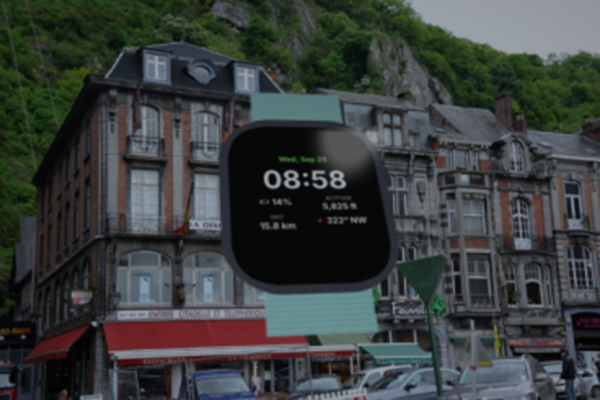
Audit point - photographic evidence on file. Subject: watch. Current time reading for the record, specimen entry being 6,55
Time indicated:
8,58
